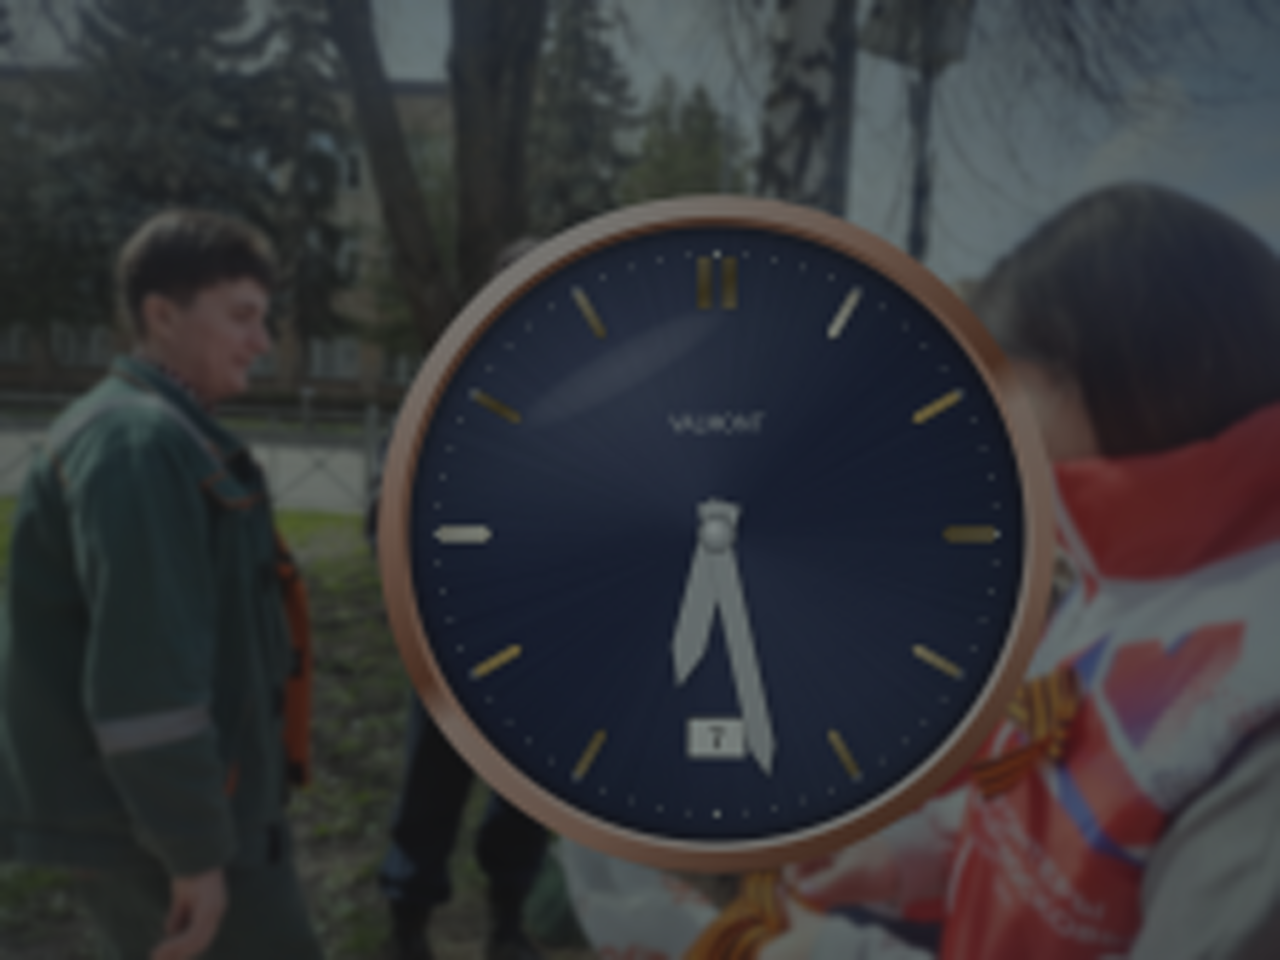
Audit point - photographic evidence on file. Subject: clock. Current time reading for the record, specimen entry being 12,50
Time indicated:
6,28
